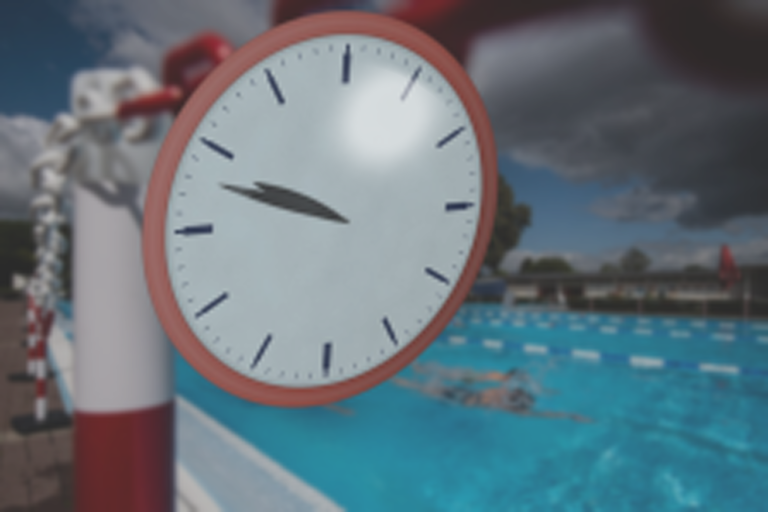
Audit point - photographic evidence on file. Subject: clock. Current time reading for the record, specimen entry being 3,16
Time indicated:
9,48
